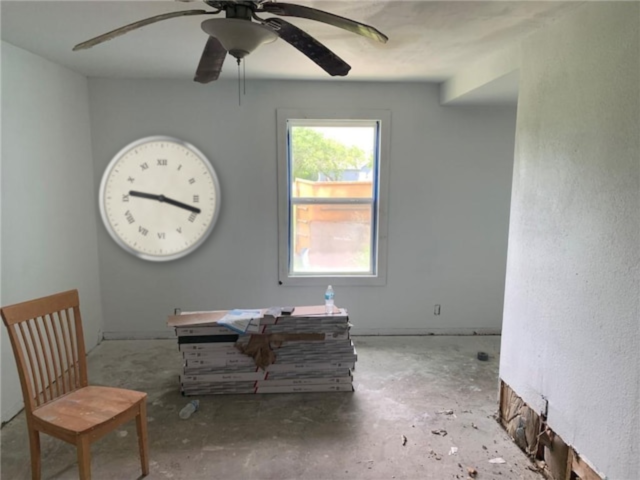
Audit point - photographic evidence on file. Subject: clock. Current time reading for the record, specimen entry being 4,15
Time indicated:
9,18
